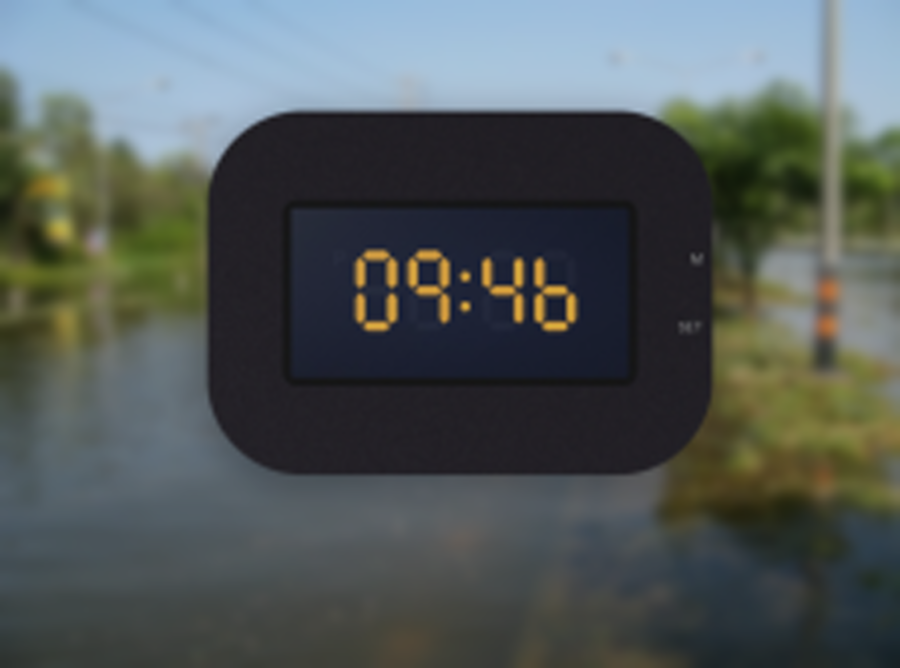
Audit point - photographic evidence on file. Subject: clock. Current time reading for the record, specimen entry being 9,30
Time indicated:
9,46
